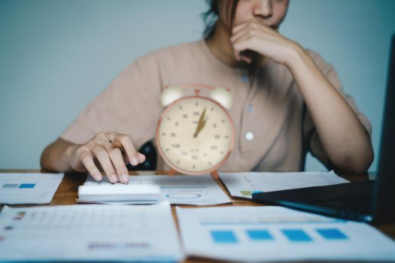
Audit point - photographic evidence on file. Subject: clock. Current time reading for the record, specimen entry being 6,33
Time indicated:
1,03
